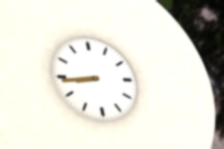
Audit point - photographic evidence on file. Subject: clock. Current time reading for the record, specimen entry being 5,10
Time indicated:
8,44
